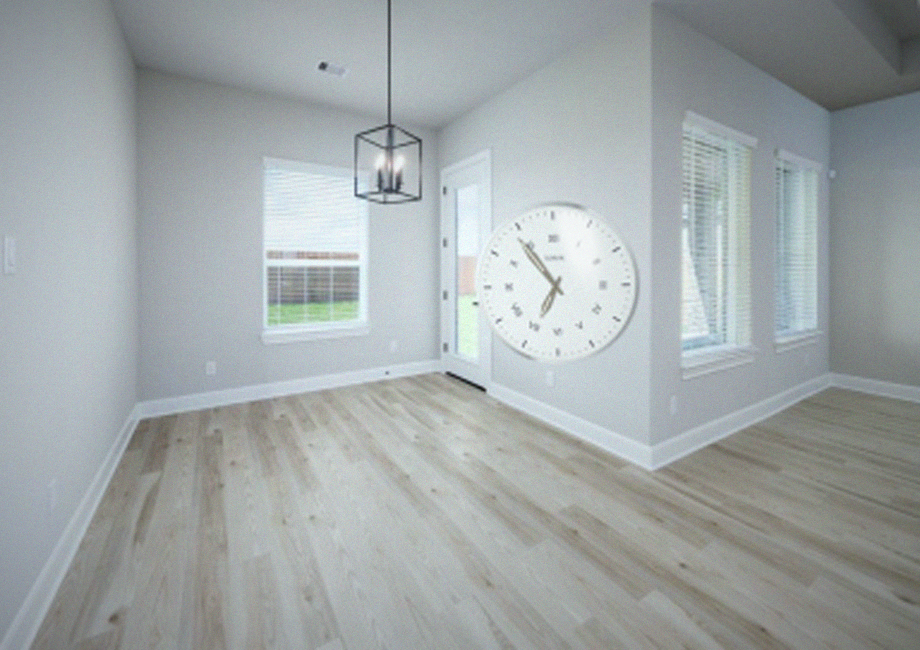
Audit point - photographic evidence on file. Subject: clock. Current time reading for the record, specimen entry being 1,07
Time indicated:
6,54
